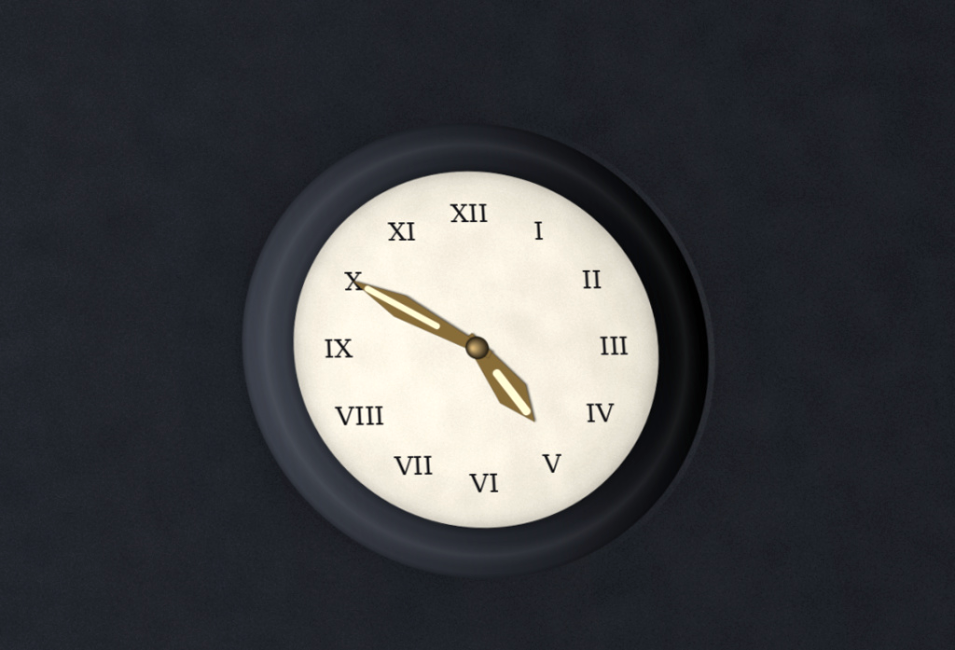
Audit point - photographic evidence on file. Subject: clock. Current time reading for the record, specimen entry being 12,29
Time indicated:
4,50
